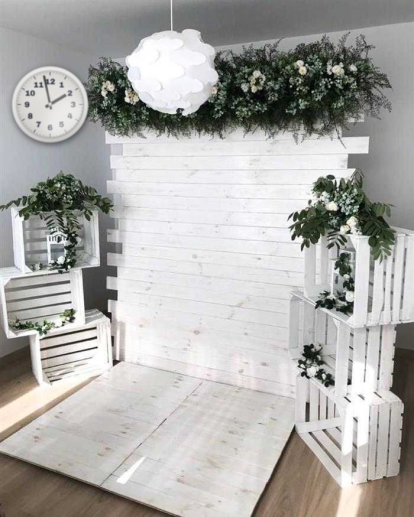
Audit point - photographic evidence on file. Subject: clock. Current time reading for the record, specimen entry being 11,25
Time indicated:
1,58
